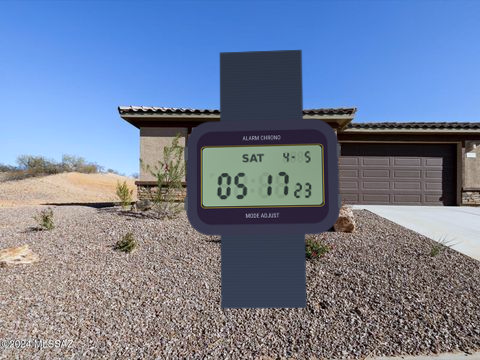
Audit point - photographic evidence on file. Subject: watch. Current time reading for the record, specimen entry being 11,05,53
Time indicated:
5,17,23
